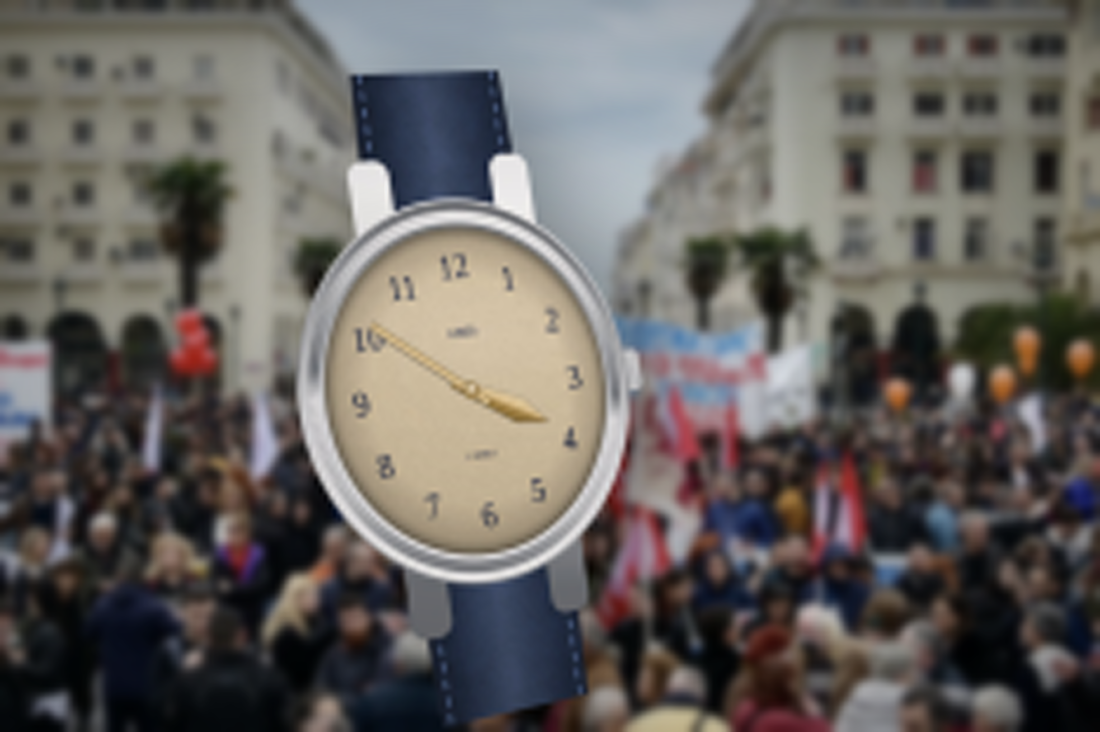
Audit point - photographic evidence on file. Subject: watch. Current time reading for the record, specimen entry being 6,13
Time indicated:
3,51
